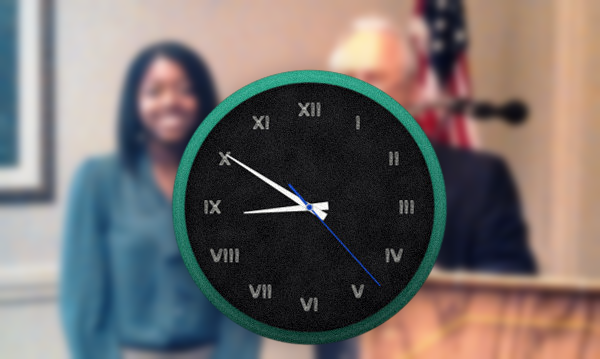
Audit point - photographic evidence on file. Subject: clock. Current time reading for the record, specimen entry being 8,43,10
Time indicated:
8,50,23
